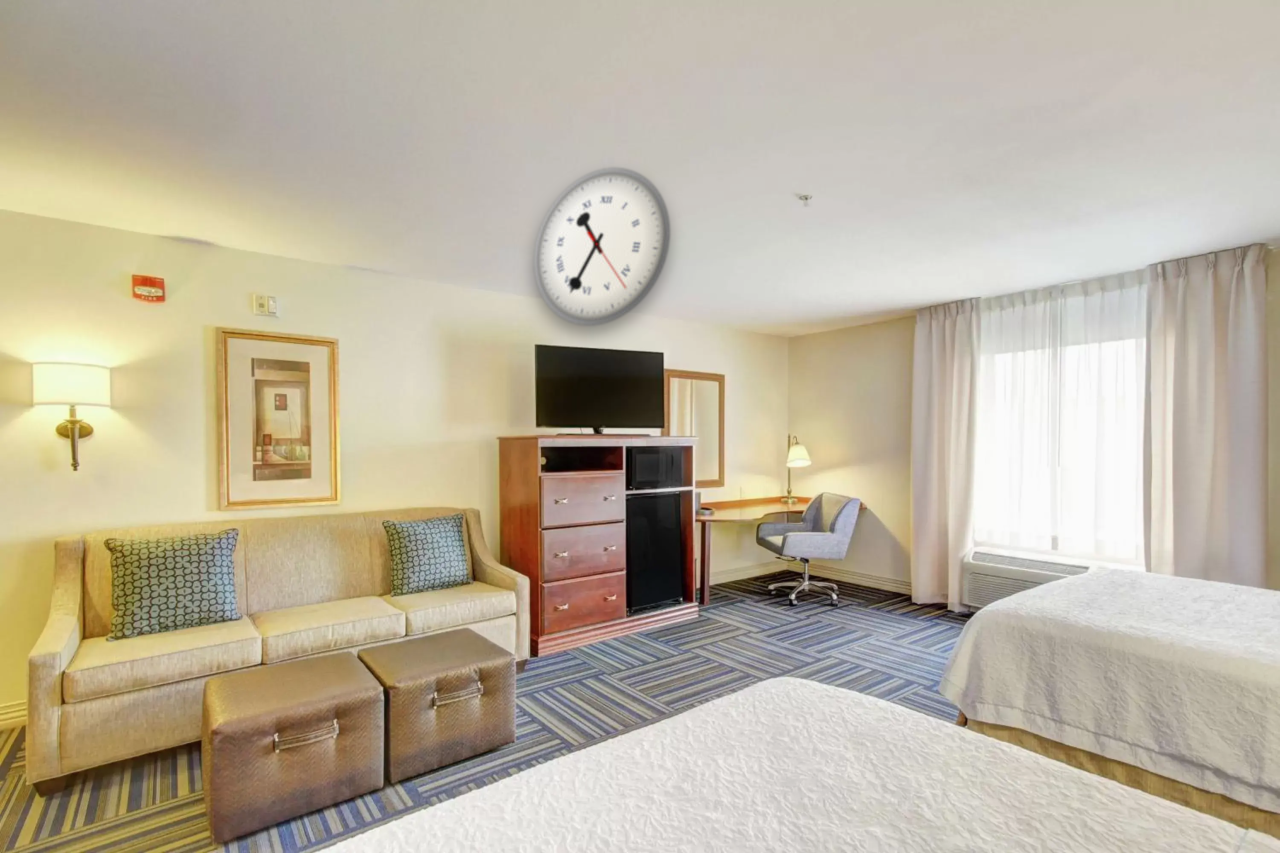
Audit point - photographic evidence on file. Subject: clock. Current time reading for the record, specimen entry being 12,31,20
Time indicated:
10,33,22
